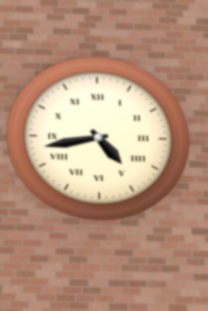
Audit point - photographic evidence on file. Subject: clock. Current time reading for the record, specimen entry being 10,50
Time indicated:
4,43
